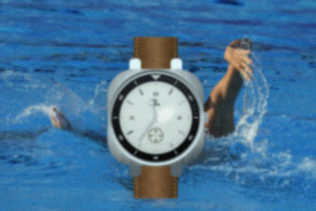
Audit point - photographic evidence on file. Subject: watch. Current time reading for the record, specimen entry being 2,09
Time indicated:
11,36
